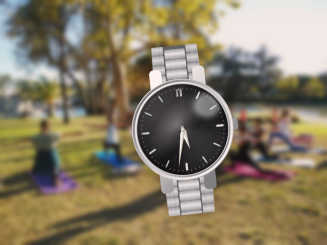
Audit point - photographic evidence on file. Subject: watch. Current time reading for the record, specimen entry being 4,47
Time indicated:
5,32
